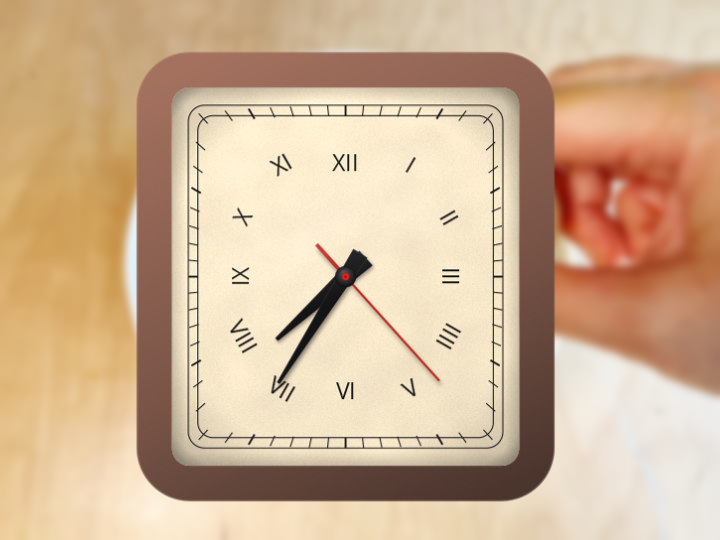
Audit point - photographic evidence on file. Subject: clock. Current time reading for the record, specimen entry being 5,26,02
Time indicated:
7,35,23
